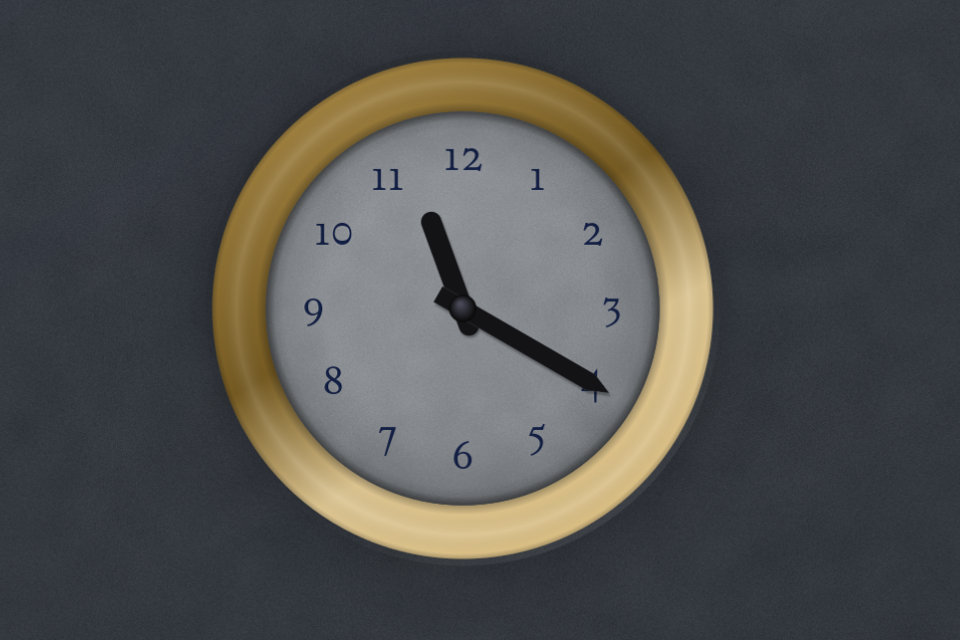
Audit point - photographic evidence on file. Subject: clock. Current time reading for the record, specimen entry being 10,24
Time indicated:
11,20
